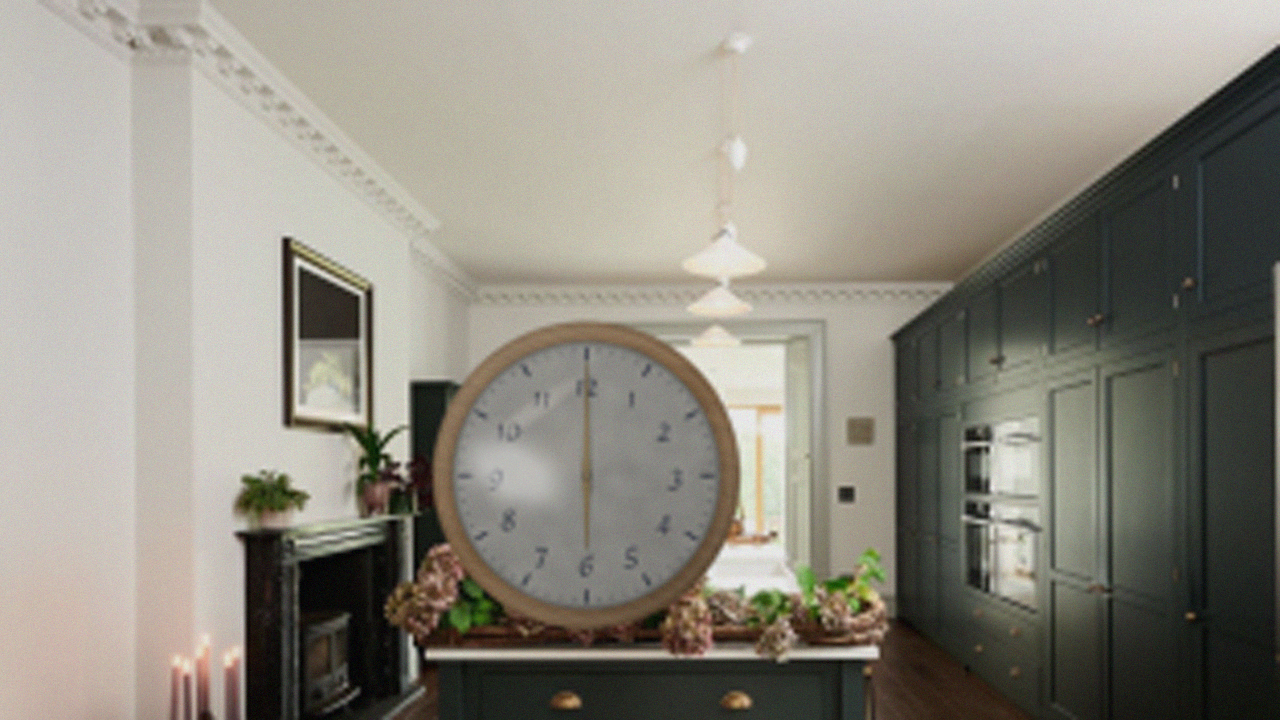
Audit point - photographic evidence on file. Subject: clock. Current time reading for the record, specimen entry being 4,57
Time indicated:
6,00
